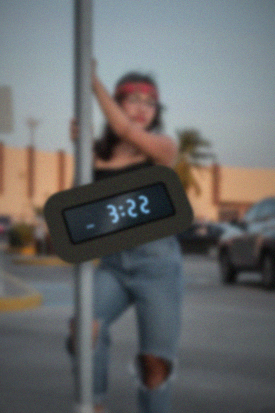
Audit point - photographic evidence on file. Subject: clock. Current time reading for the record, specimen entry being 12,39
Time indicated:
3,22
